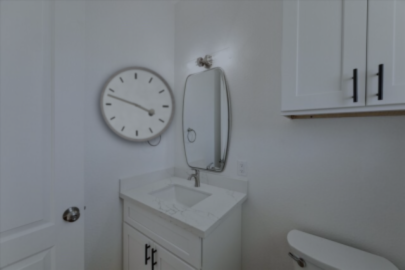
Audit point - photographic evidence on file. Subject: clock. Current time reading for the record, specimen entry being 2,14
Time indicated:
3,48
